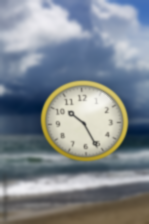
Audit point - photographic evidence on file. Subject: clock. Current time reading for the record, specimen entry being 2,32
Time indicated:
10,26
